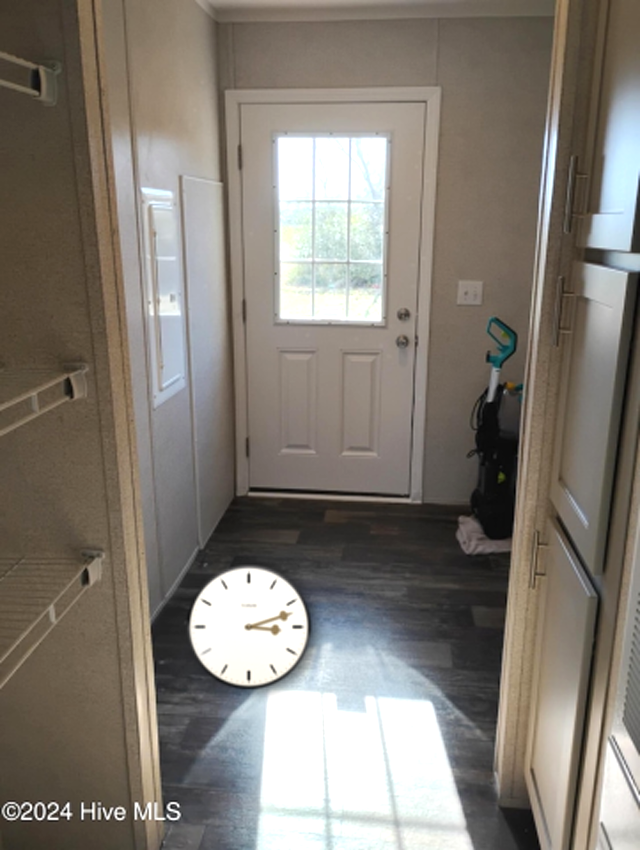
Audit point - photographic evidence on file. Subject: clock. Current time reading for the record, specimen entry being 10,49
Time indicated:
3,12
